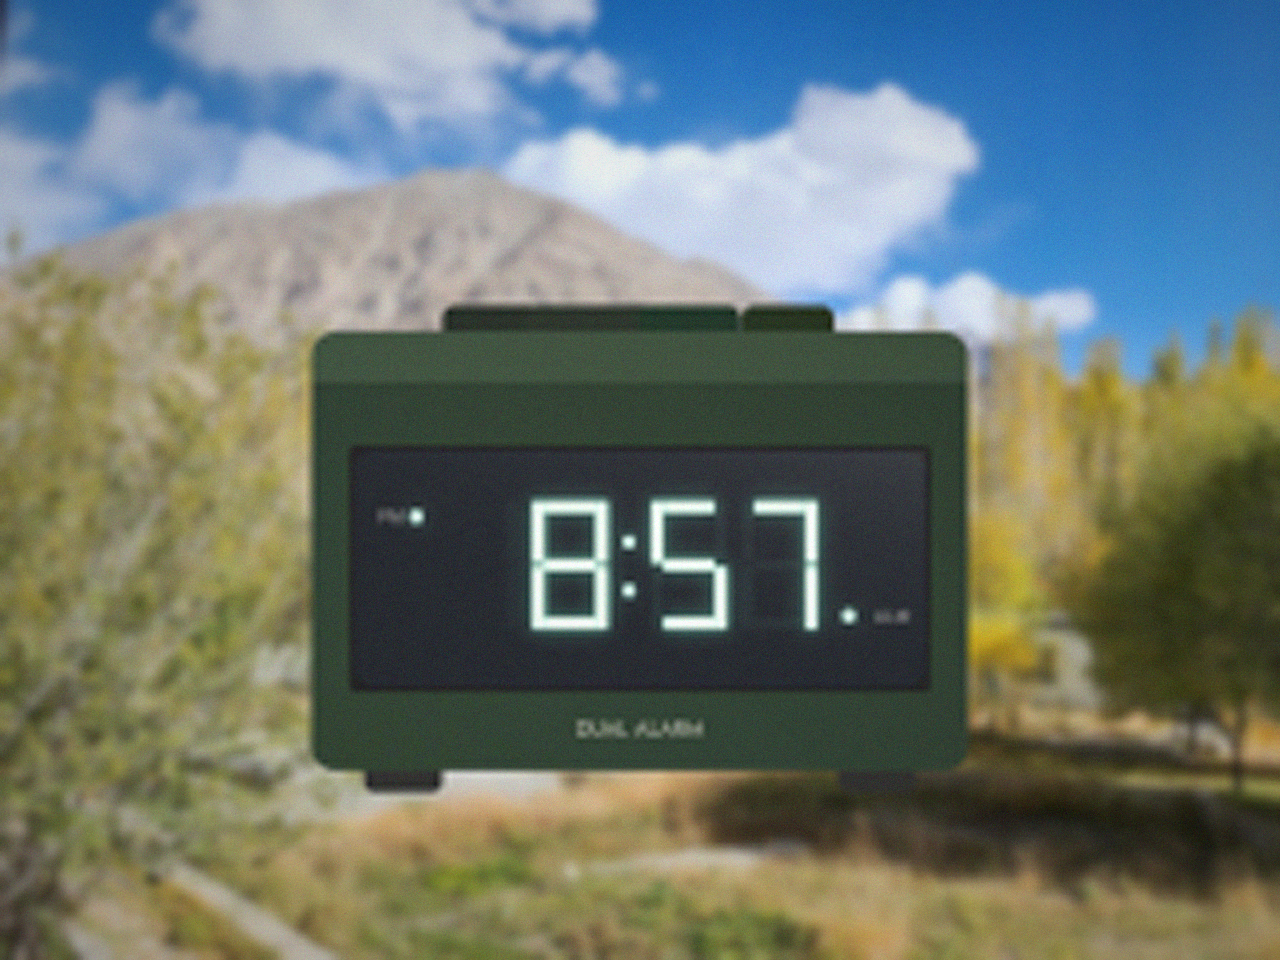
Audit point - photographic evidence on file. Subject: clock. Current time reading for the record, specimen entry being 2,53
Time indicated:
8,57
